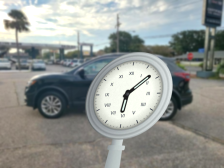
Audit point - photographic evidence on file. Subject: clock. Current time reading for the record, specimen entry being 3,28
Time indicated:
6,08
